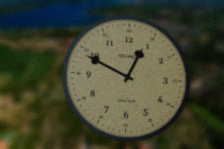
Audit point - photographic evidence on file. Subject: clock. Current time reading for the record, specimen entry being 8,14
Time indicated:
12,49
